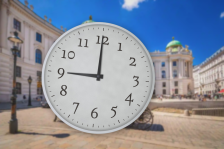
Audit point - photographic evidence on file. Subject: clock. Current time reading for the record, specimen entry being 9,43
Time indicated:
9,00
